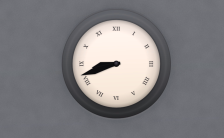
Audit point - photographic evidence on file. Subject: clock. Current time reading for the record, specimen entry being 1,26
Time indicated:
8,42
